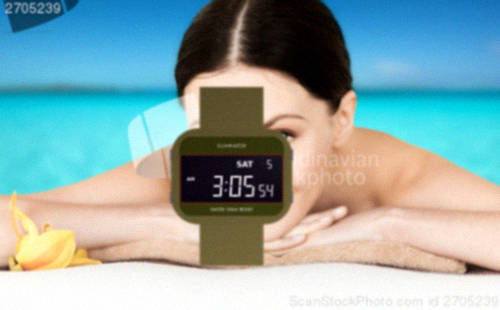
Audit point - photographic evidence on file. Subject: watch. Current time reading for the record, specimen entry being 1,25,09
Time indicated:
3,05,54
